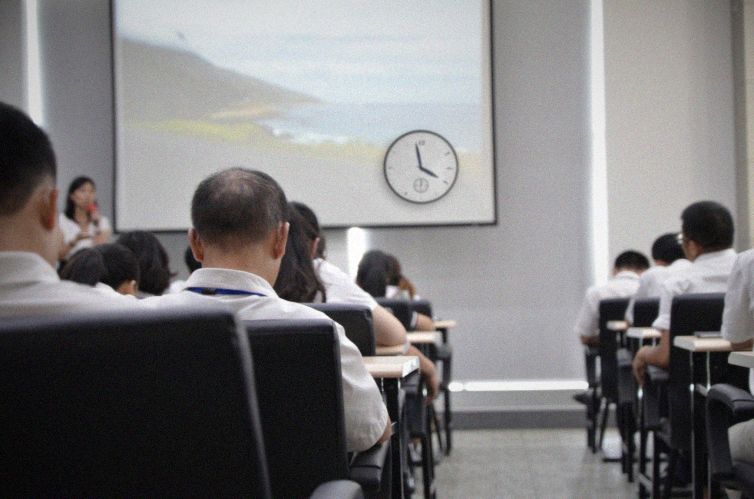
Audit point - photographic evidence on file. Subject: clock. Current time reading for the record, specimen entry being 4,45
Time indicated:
3,58
